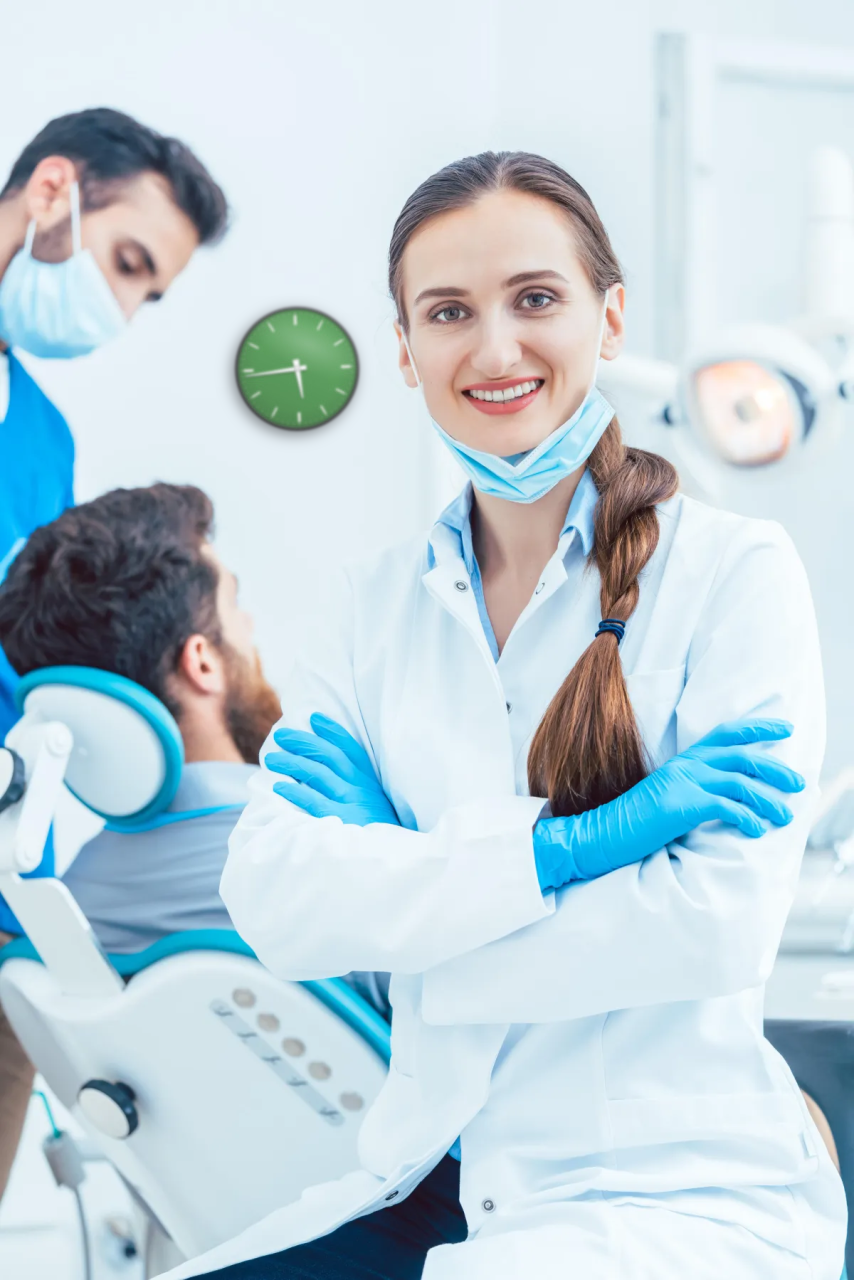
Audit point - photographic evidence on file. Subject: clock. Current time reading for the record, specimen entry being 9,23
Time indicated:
5,44
